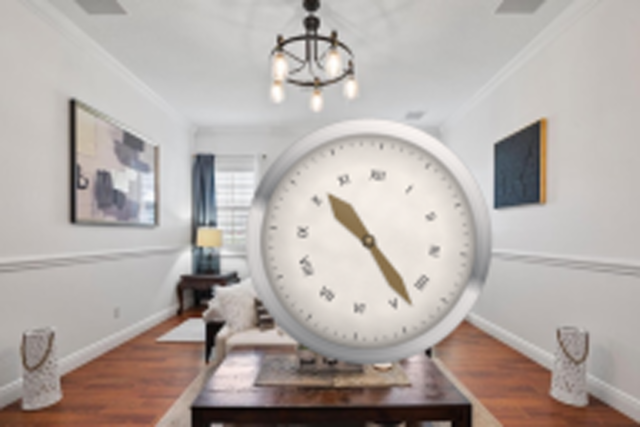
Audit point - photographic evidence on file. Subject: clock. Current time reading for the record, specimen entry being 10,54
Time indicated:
10,23
